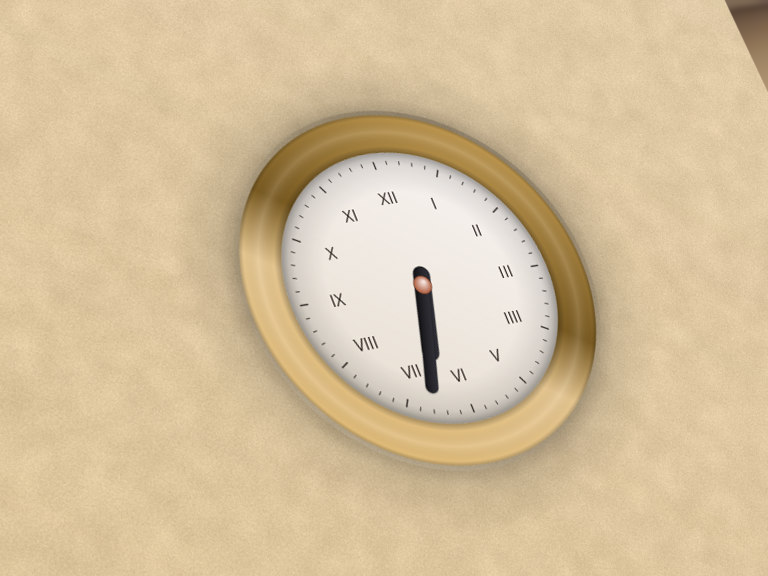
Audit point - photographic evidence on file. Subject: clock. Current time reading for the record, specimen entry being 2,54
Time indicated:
6,33
